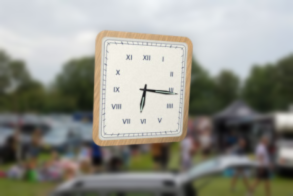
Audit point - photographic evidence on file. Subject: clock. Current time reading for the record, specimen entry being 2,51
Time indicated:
6,16
